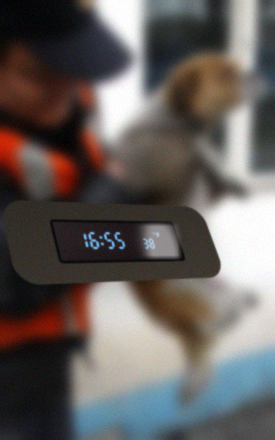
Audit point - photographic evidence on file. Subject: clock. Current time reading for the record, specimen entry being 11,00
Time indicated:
16,55
